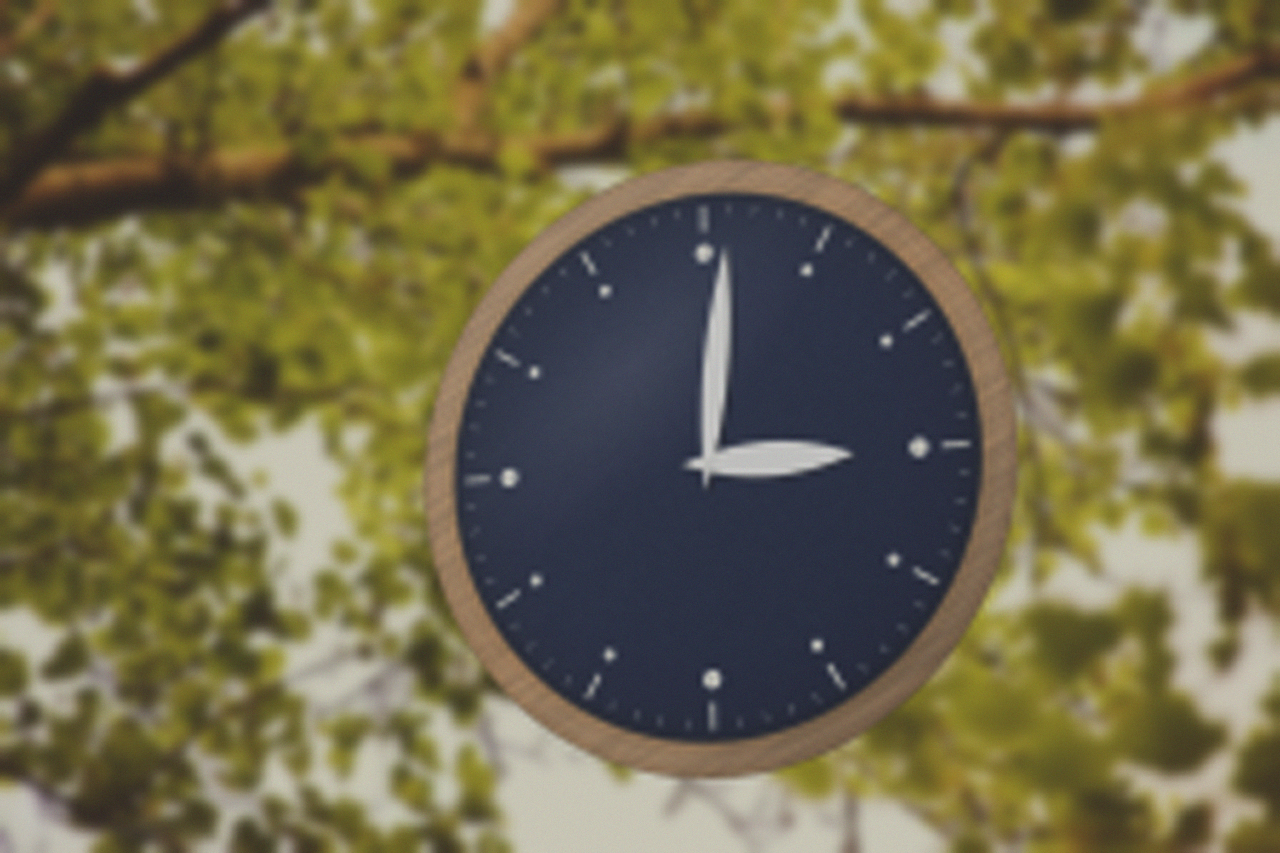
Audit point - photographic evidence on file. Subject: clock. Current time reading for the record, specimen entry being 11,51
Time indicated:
3,01
